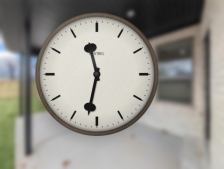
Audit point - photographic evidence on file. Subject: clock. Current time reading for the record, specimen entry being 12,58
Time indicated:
11,32
